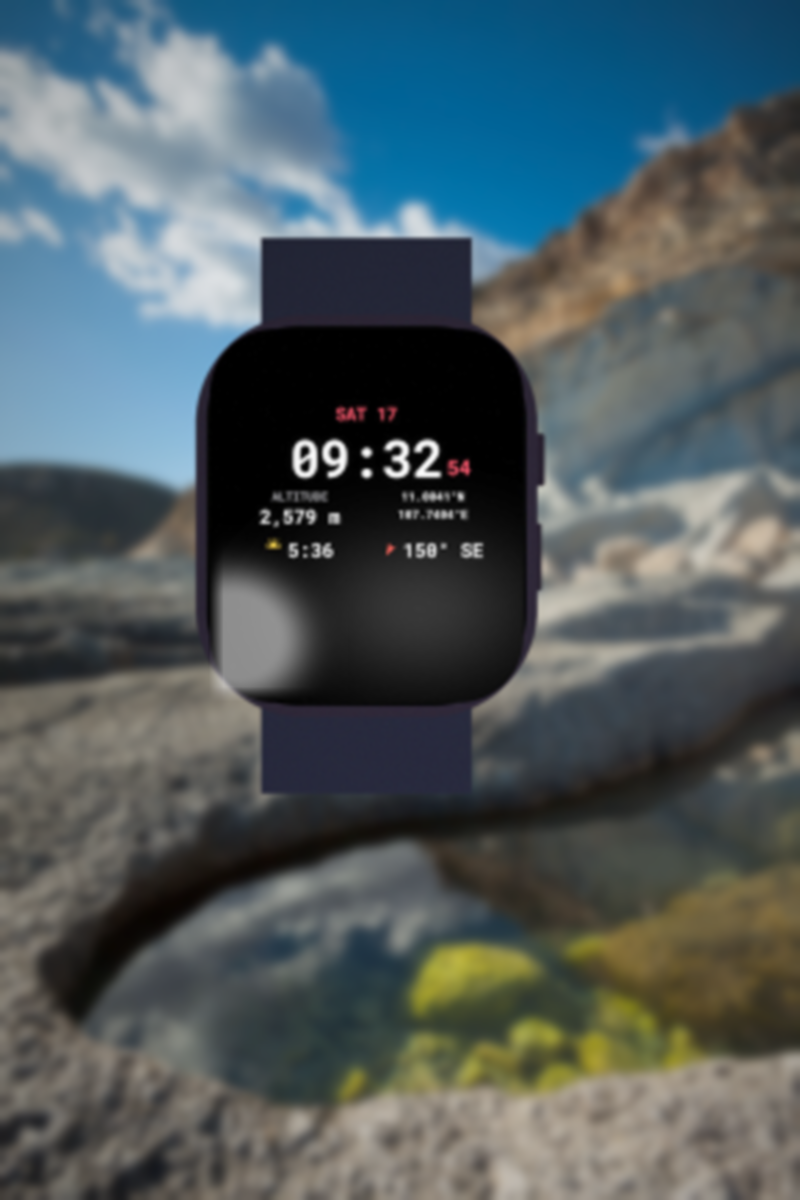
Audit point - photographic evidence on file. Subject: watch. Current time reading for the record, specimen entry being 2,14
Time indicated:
9,32
